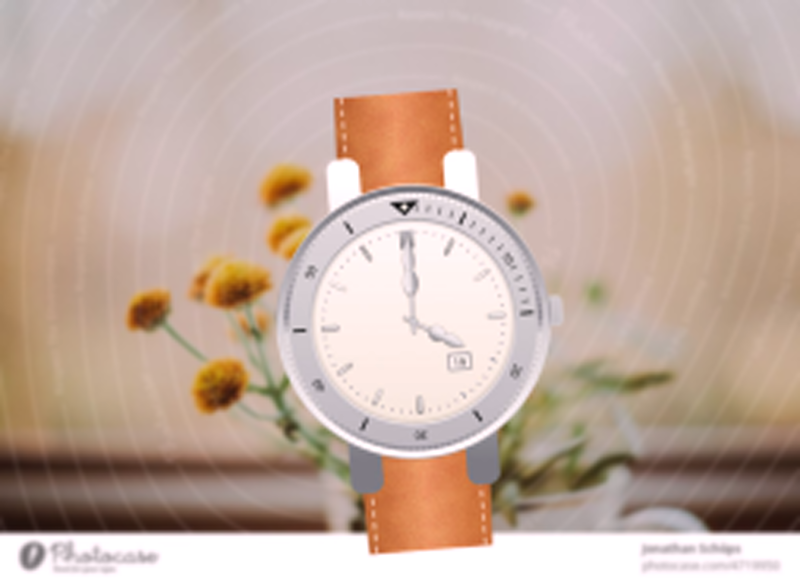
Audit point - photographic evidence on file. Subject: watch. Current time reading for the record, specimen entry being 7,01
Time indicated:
4,00
